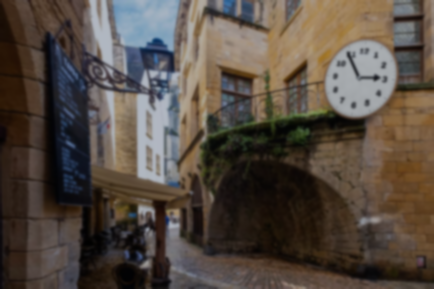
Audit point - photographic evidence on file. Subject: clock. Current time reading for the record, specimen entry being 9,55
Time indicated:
2,54
